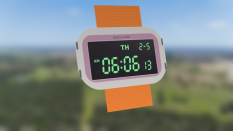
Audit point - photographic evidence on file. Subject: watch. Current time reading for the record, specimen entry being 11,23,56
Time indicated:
6,06,13
